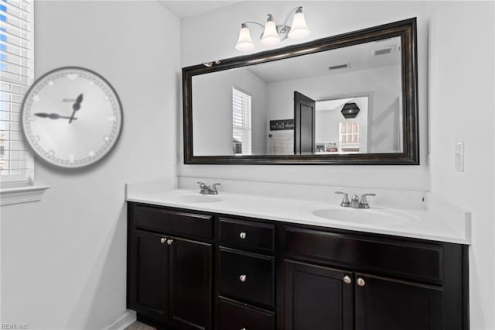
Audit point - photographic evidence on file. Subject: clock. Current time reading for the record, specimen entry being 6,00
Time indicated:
12,46
